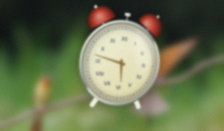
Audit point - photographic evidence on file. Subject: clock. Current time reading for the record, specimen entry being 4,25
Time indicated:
5,47
